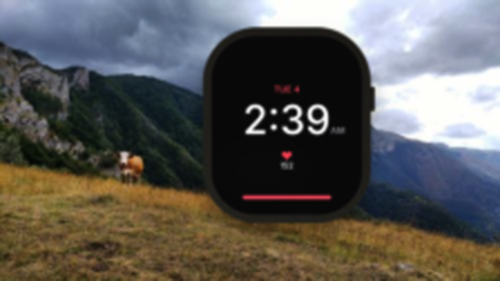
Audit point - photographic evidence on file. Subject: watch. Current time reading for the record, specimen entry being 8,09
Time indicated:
2,39
